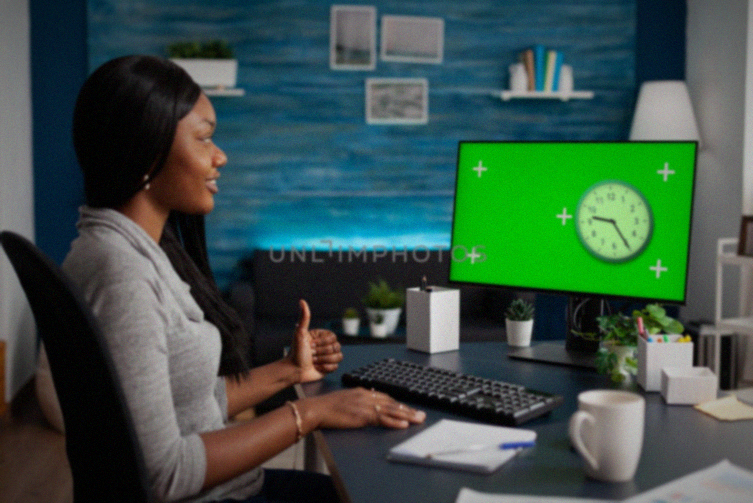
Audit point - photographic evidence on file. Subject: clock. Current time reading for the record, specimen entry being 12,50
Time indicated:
9,25
